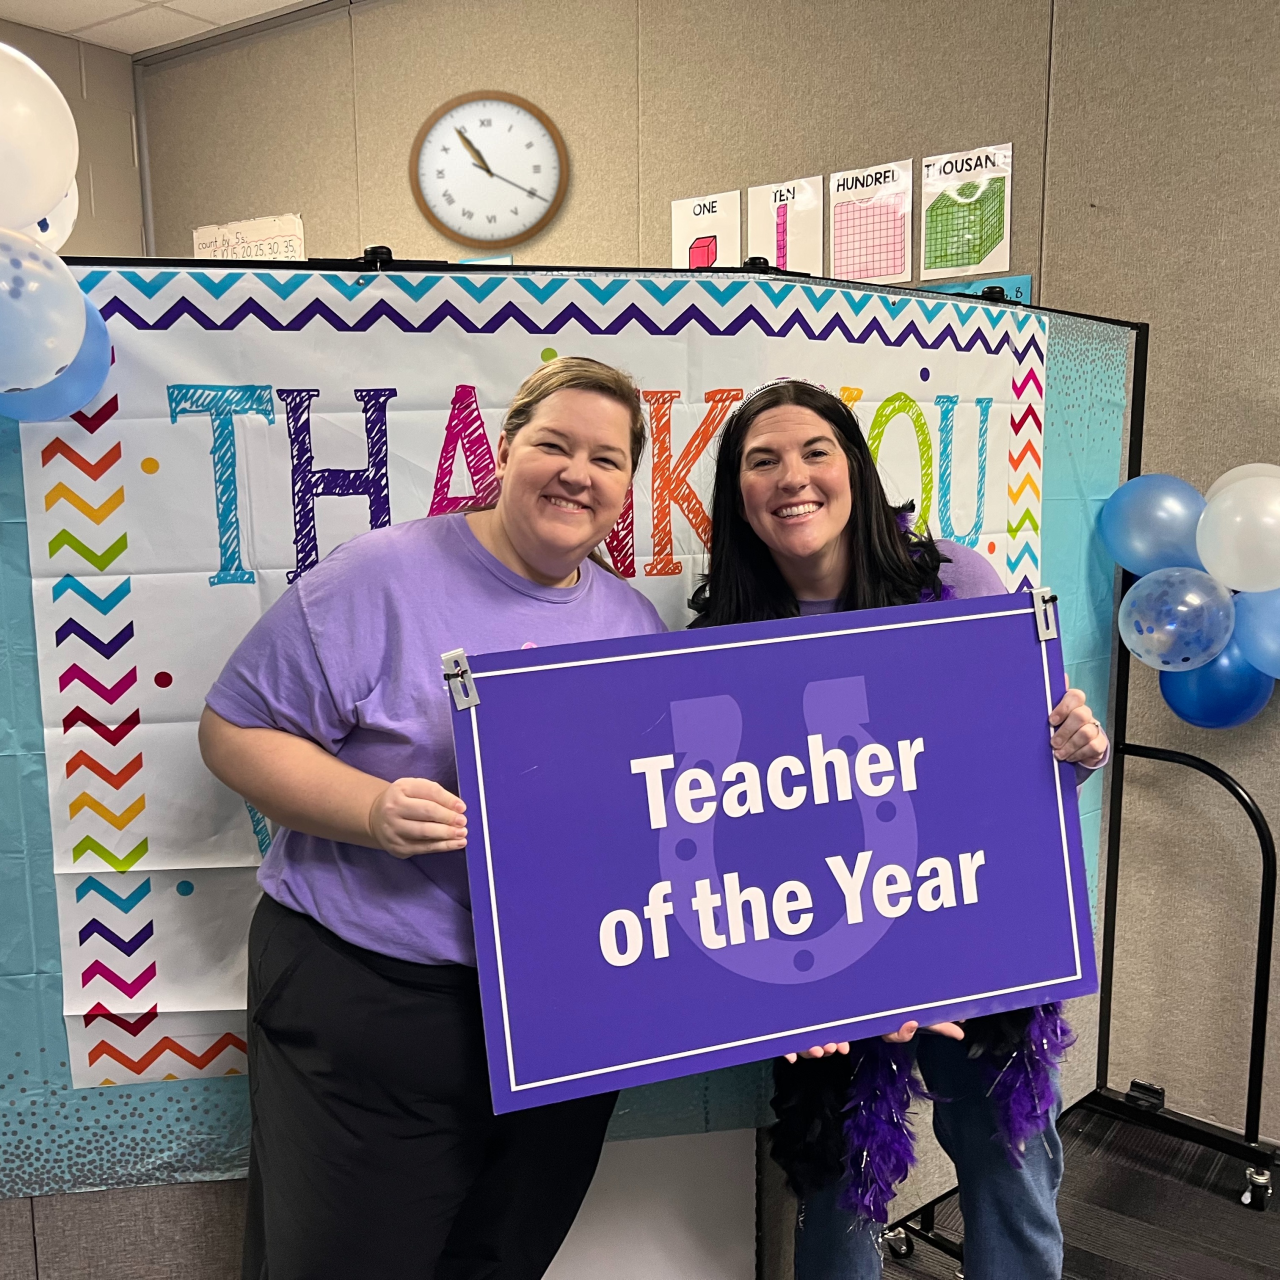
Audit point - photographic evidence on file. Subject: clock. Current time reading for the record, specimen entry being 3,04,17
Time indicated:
10,54,20
